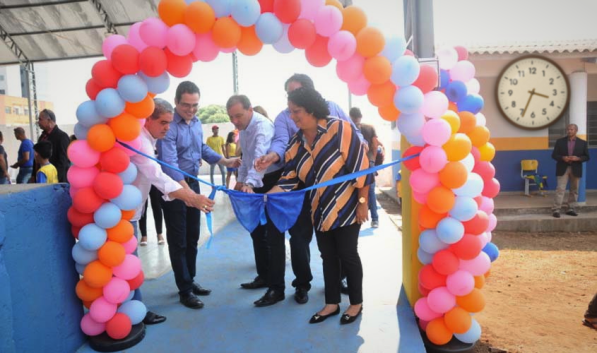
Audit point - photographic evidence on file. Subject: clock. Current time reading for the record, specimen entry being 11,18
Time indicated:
3,34
